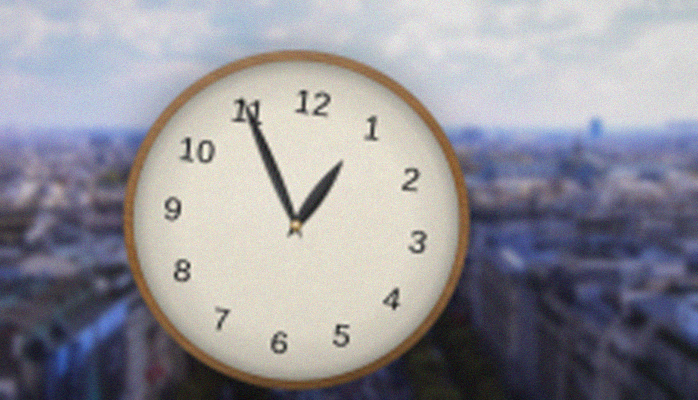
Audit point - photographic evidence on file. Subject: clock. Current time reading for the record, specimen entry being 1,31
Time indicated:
12,55
